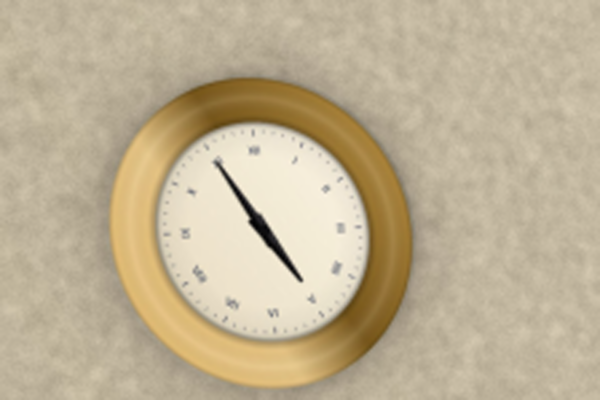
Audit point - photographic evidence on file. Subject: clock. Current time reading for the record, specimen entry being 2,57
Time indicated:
4,55
